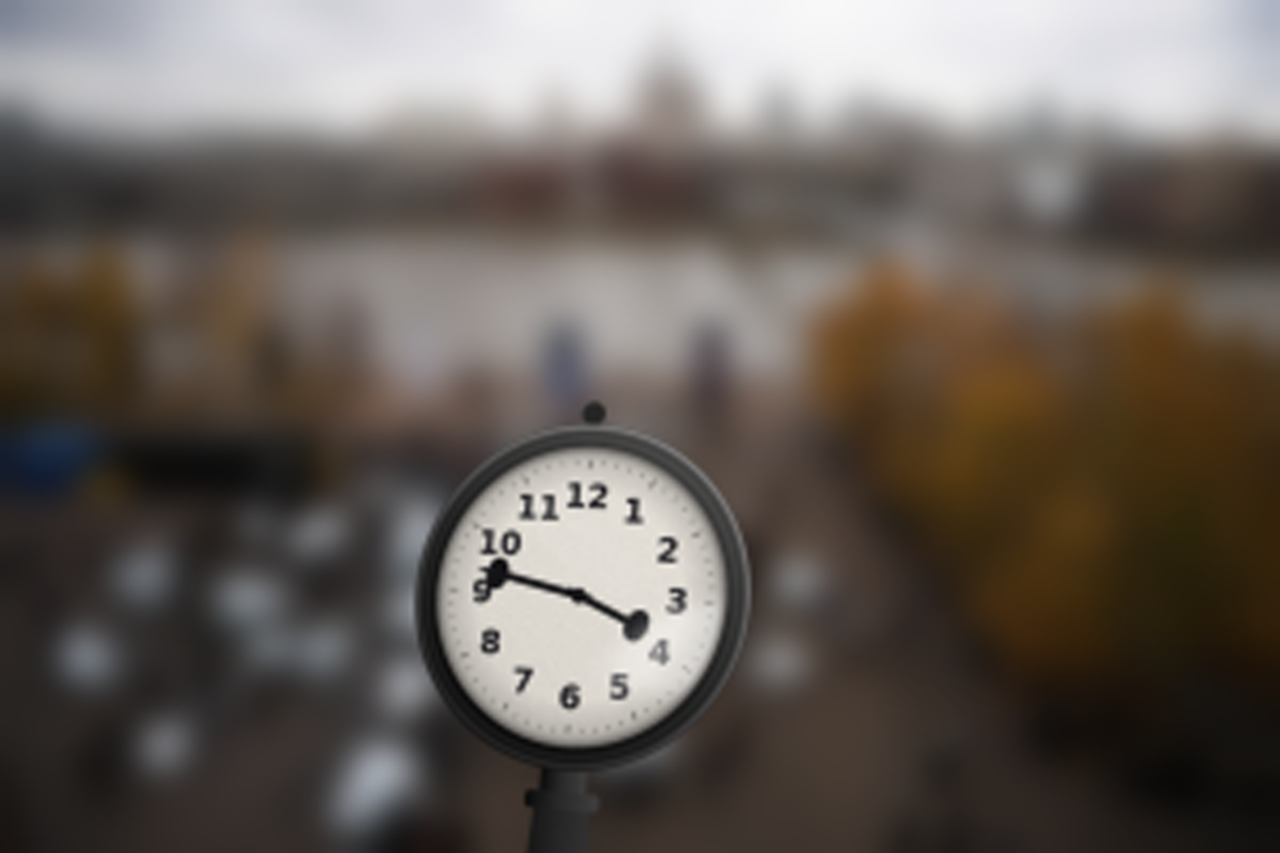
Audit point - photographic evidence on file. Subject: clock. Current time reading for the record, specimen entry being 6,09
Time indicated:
3,47
